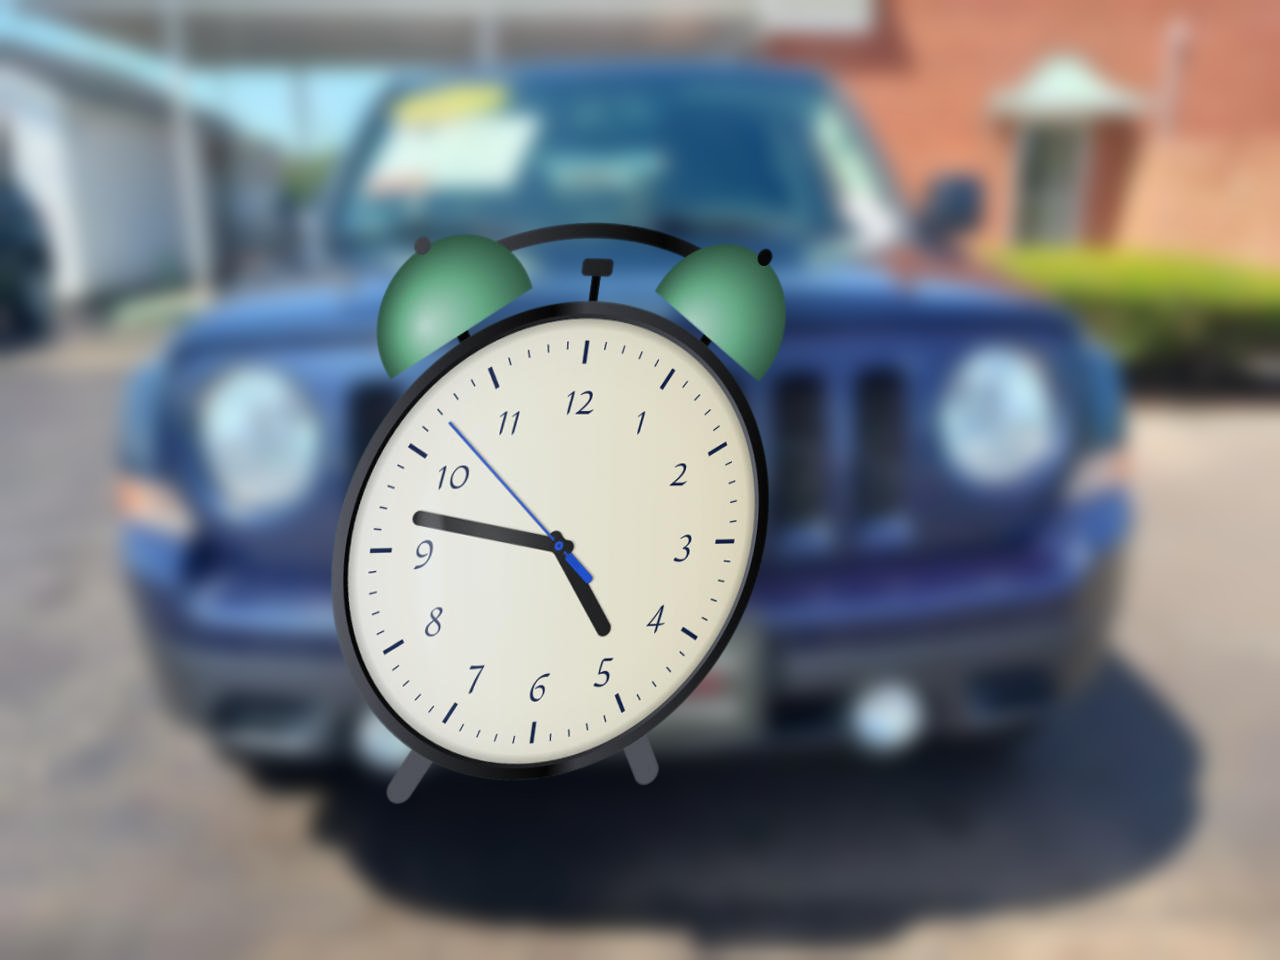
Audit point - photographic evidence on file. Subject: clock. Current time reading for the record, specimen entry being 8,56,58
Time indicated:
4,46,52
